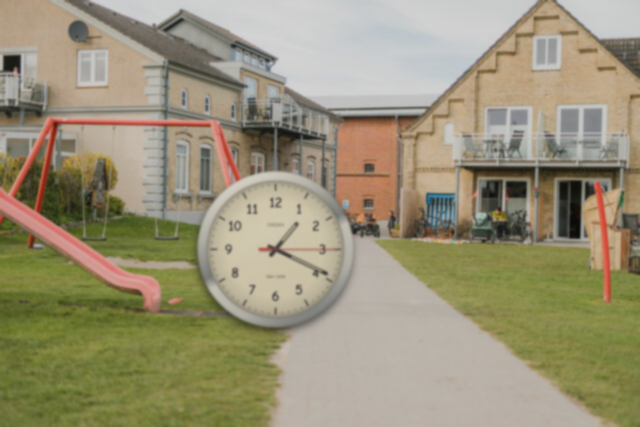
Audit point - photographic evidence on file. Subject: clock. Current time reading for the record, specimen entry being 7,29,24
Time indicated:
1,19,15
